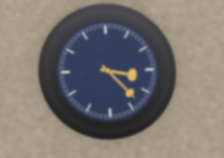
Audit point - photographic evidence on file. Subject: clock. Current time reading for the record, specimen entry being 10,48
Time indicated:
3,23
